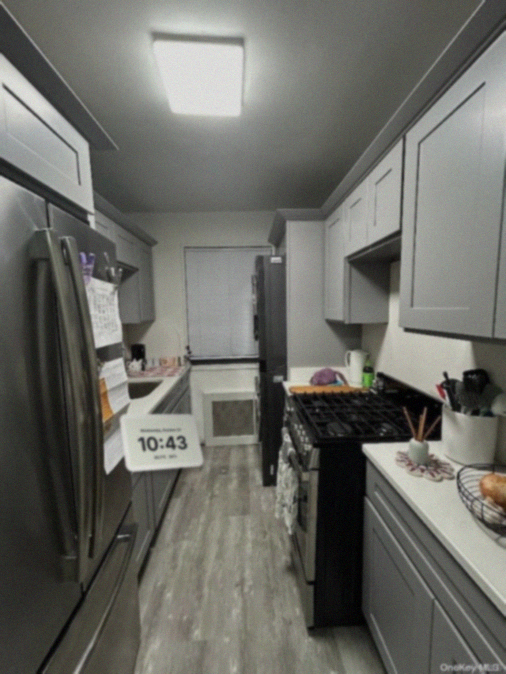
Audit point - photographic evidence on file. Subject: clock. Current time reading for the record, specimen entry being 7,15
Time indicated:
10,43
